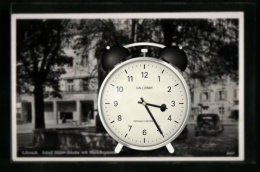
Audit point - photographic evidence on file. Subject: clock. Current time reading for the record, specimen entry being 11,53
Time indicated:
3,25
